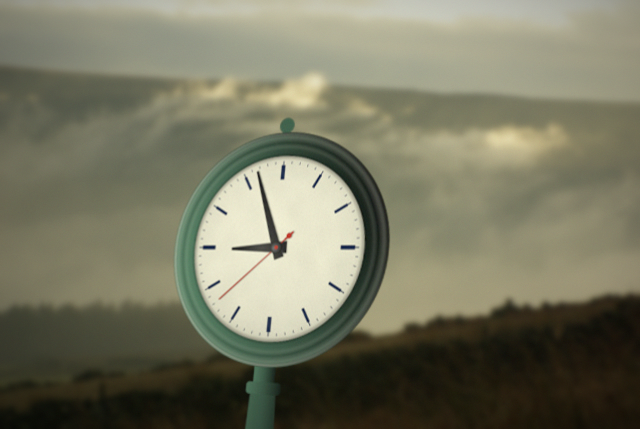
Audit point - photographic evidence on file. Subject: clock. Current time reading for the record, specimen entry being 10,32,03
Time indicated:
8,56,38
